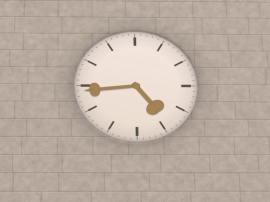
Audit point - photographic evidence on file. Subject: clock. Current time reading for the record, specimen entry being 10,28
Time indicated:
4,44
